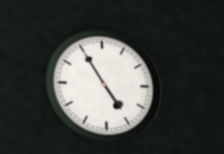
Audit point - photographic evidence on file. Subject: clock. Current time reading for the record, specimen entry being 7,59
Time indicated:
4,55
